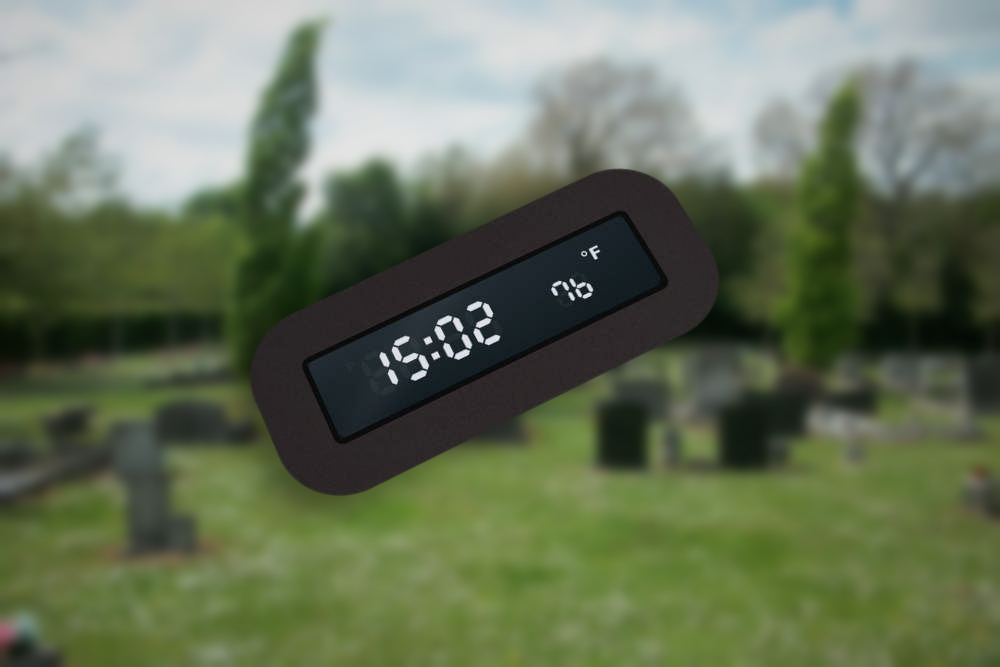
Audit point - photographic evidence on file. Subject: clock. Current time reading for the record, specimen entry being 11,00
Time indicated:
15,02
